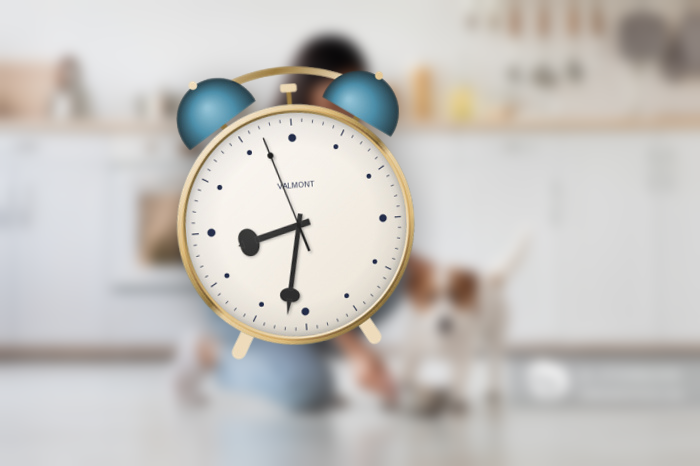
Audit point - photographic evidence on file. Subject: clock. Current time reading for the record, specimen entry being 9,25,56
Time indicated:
8,31,57
